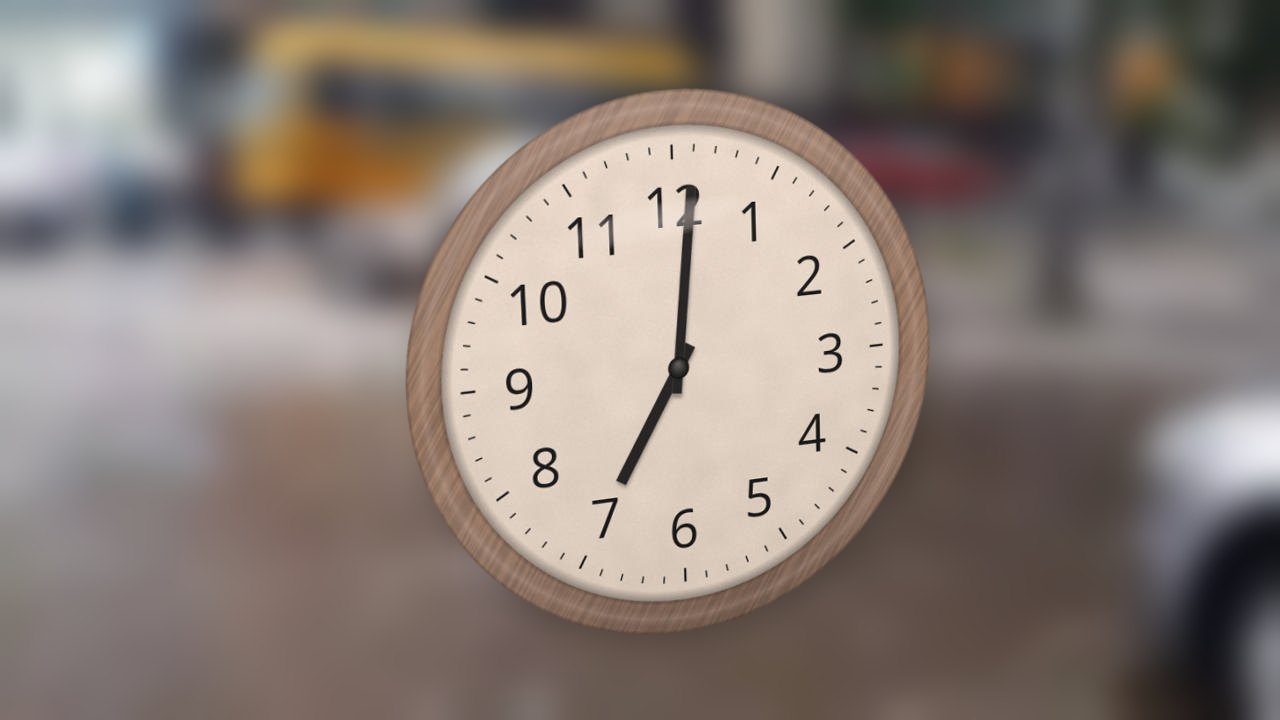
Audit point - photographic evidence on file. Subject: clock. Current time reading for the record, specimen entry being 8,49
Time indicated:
7,01
